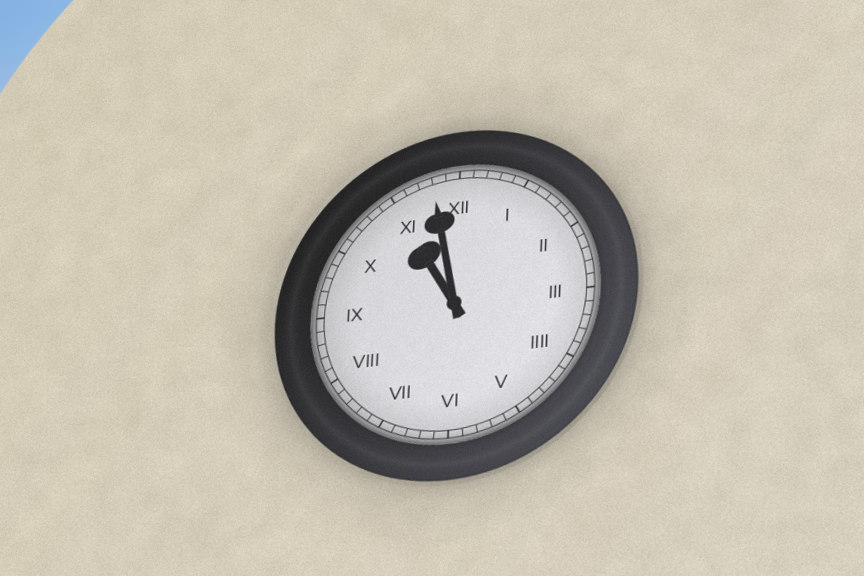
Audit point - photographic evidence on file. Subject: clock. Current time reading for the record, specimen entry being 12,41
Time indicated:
10,58
